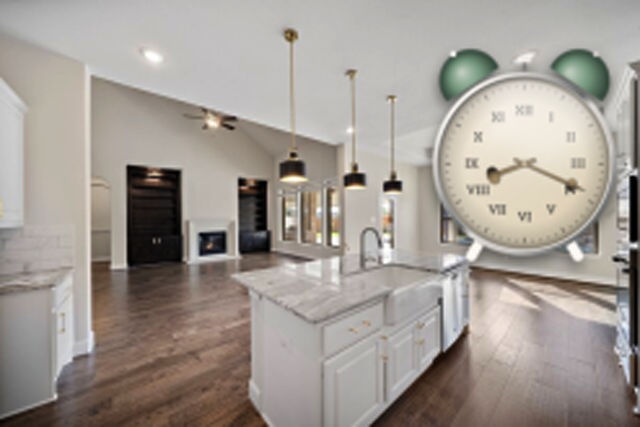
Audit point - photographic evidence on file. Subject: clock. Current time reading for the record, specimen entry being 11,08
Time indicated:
8,19
